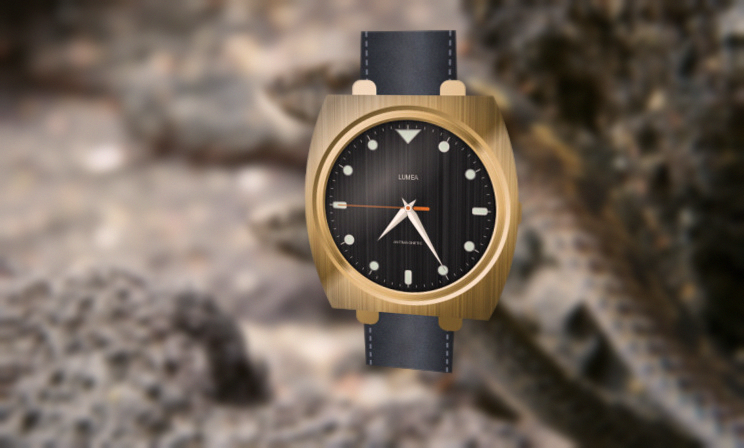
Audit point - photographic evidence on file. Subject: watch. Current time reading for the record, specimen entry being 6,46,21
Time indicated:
7,24,45
